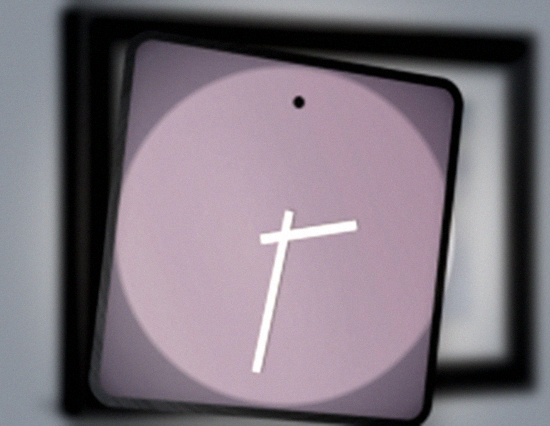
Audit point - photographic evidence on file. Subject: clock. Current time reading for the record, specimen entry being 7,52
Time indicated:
2,31
